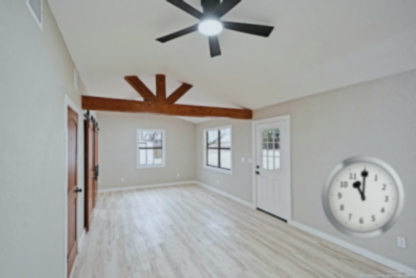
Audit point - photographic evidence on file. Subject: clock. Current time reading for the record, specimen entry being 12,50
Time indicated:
11,00
